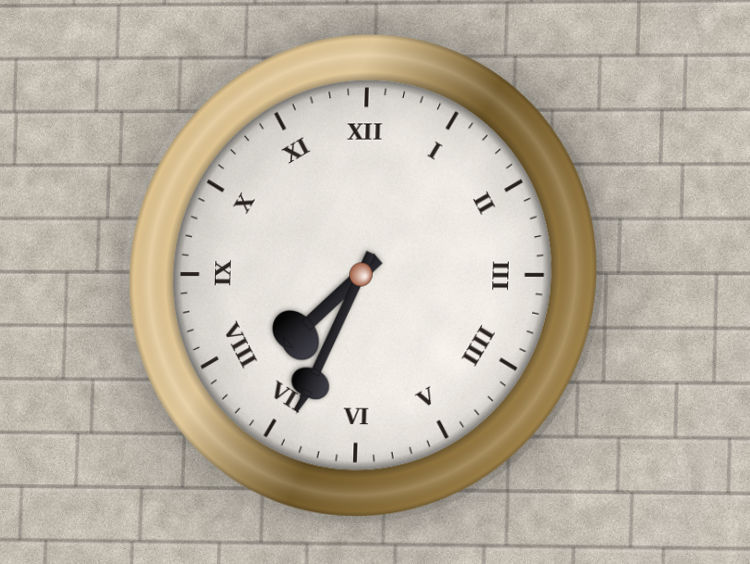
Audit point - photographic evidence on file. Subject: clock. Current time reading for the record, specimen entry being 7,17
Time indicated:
7,34
